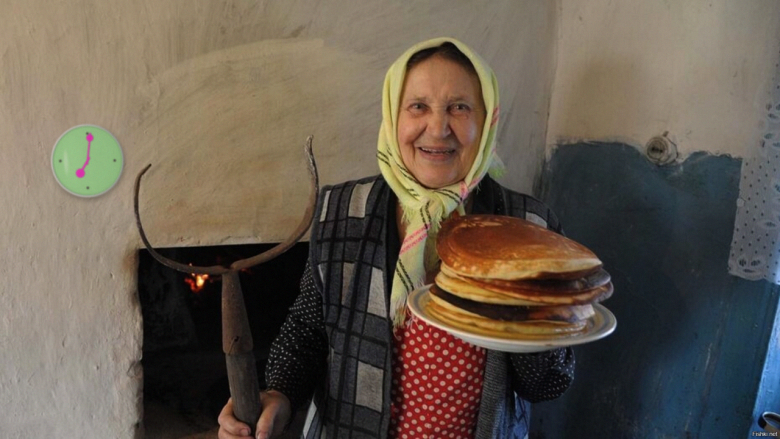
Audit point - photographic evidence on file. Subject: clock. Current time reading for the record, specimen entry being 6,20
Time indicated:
7,01
